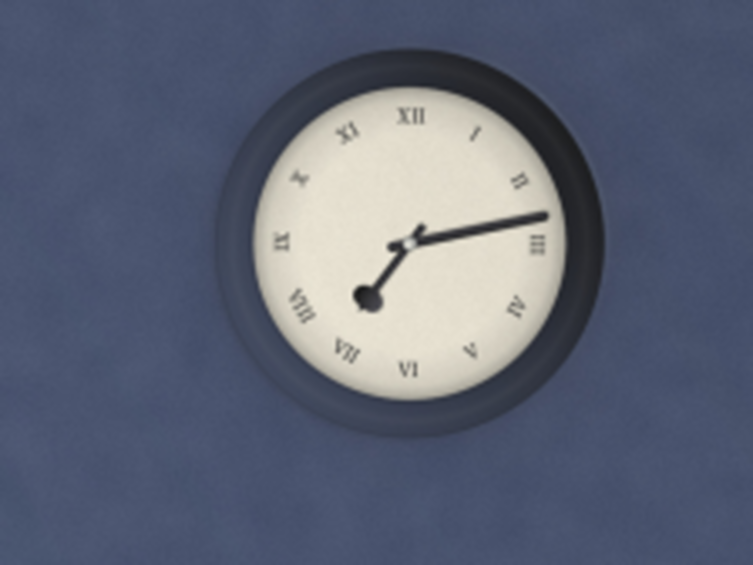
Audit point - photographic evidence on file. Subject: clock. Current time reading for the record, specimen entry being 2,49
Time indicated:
7,13
